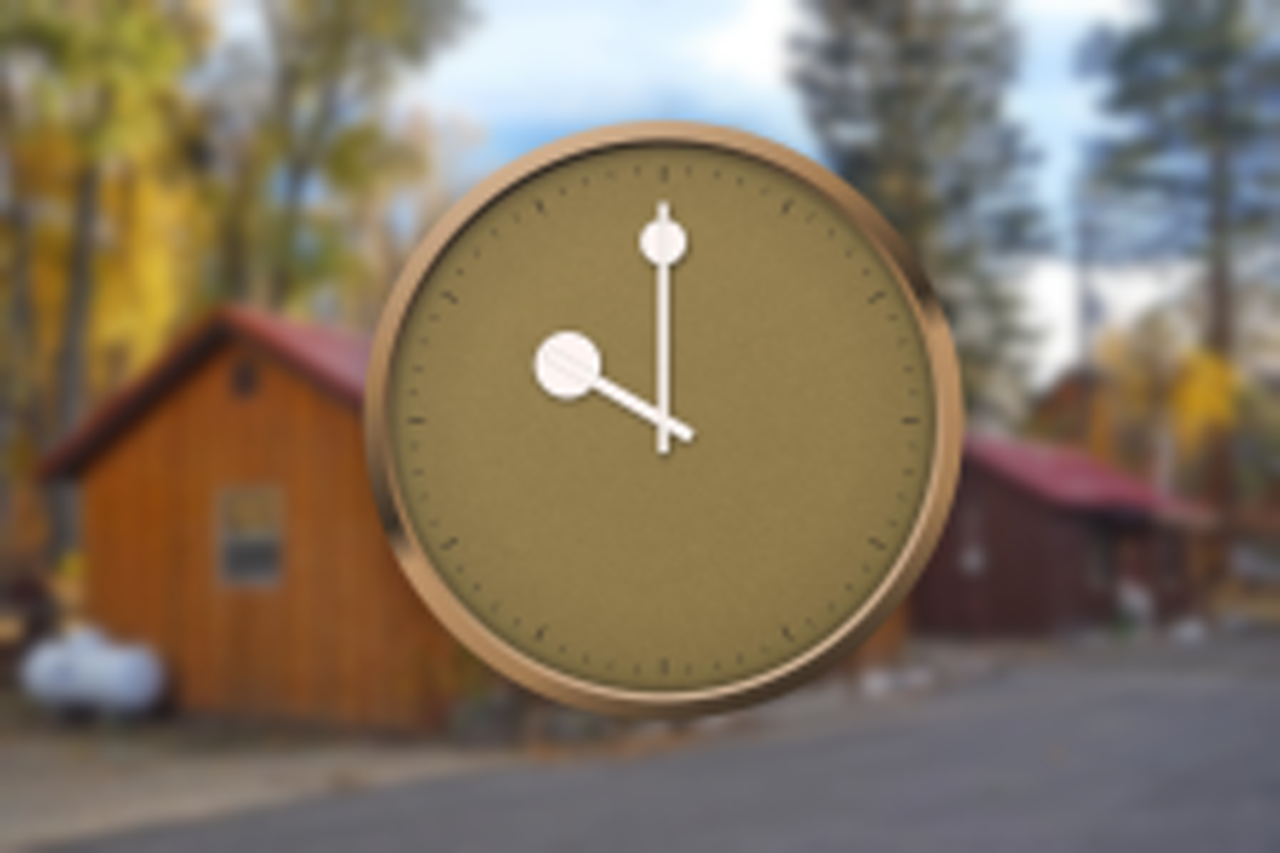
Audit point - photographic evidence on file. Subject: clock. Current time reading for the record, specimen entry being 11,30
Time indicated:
10,00
